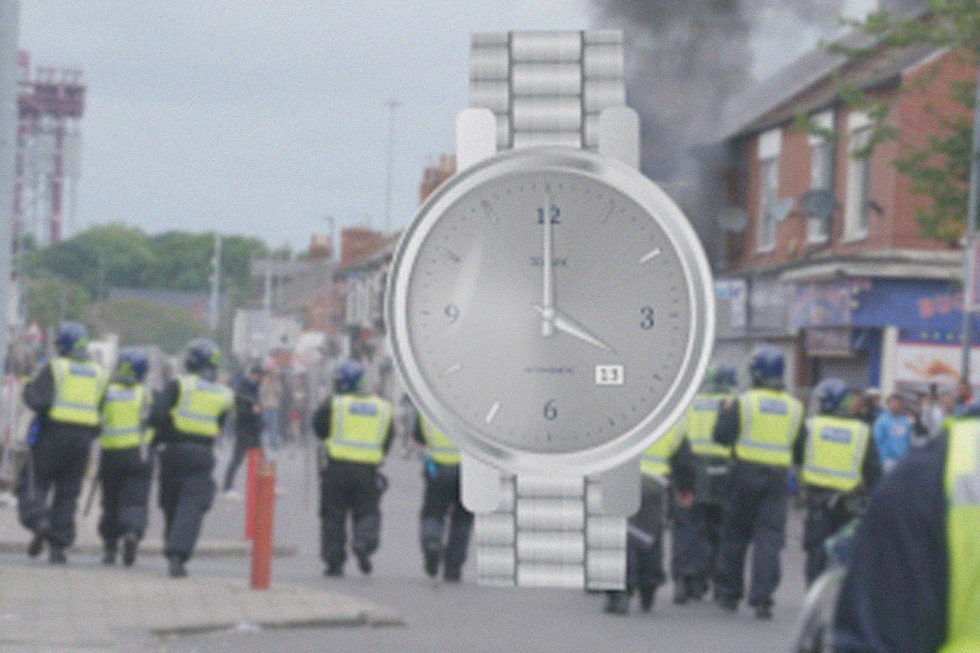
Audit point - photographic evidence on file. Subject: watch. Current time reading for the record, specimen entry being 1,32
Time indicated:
4,00
